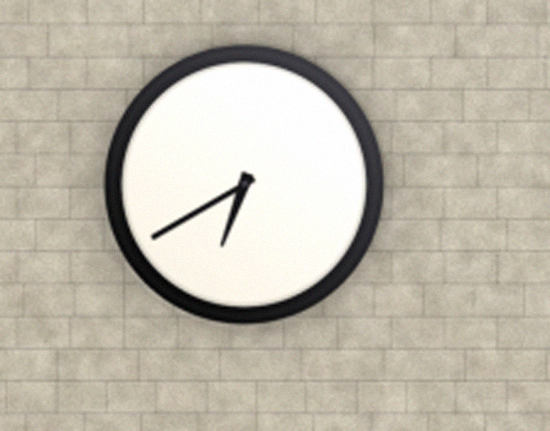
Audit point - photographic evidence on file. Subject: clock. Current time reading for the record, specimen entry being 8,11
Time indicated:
6,40
